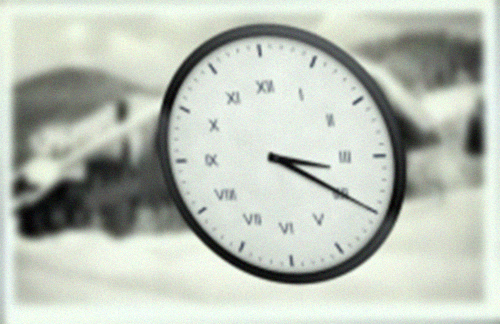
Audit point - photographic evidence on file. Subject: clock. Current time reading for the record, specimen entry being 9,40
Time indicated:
3,20
